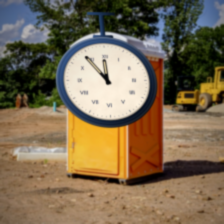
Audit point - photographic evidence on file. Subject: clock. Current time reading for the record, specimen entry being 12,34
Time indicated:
11,54
